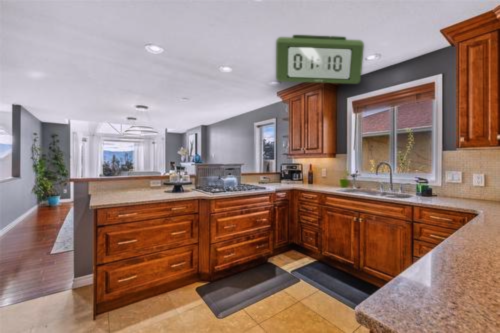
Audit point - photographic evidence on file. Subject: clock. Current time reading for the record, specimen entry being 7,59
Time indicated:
1,10
